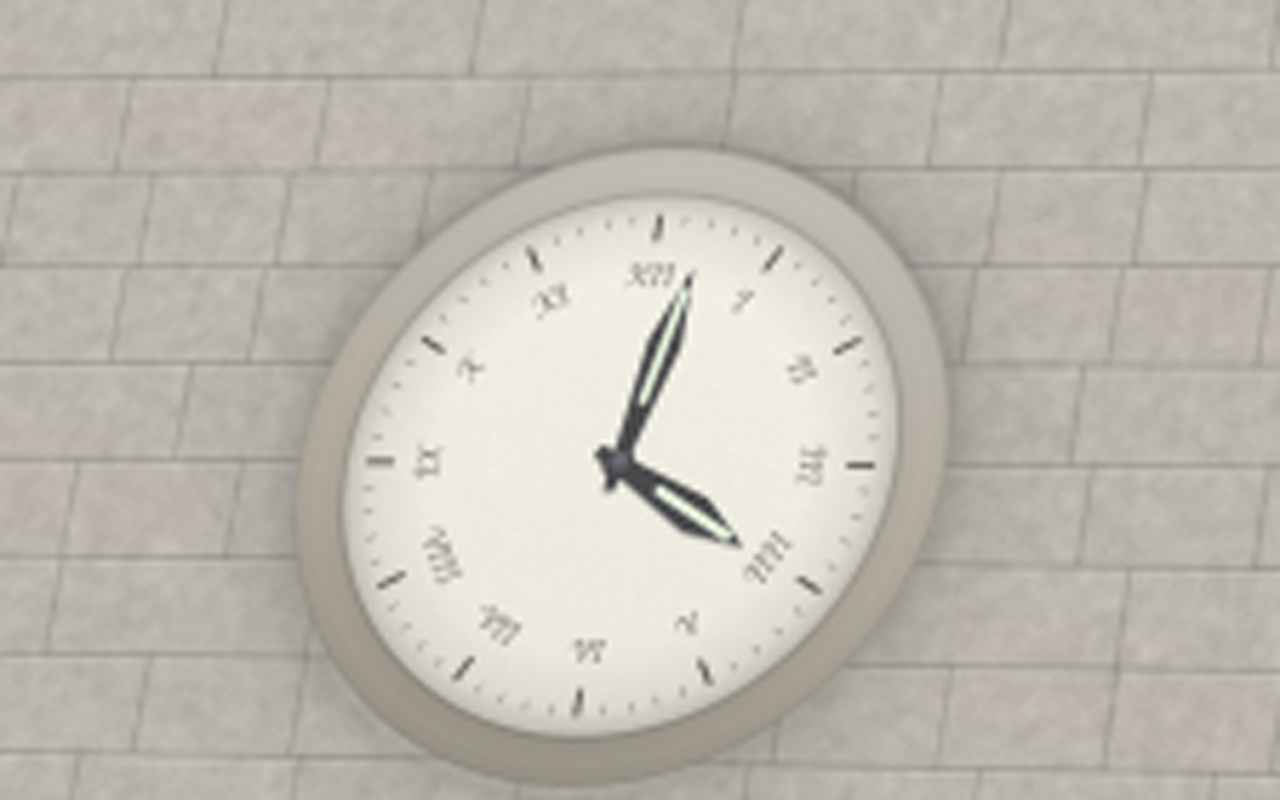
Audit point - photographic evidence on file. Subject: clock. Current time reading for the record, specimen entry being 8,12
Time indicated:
4,02
